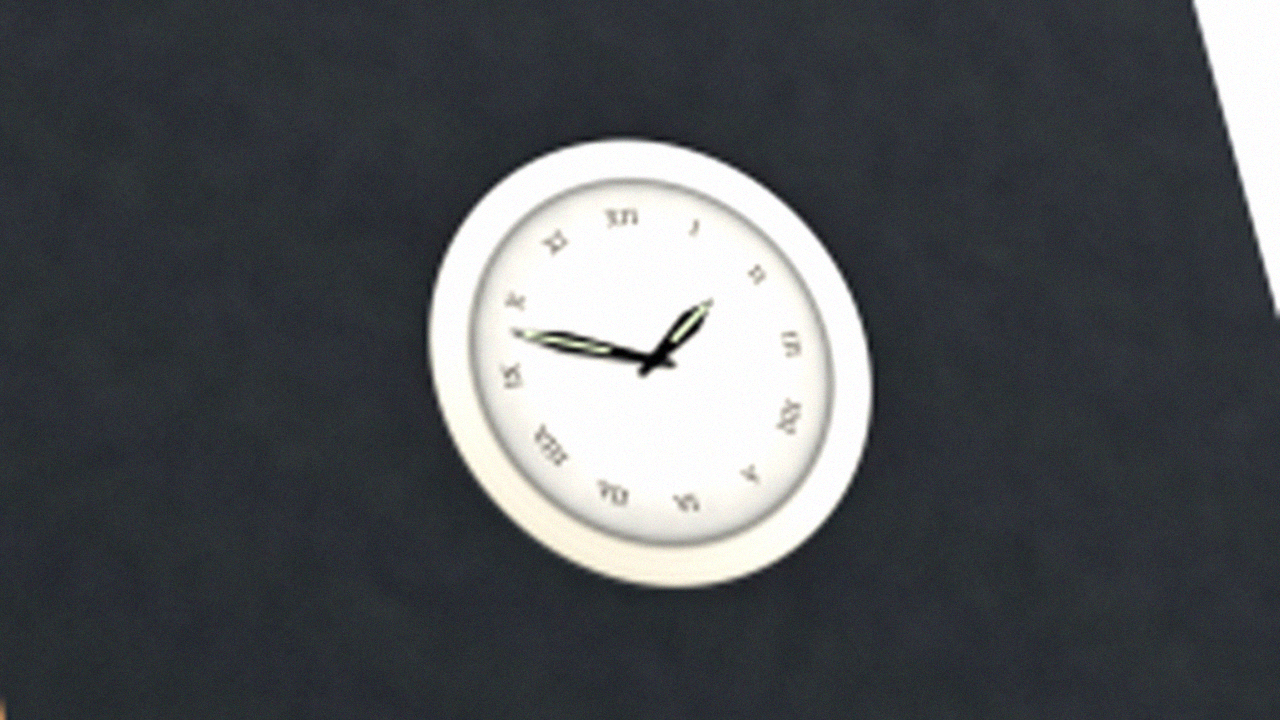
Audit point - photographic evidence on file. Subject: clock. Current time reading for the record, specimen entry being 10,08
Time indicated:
1,48
